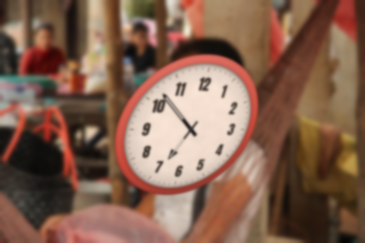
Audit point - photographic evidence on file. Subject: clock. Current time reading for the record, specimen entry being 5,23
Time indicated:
6,52
